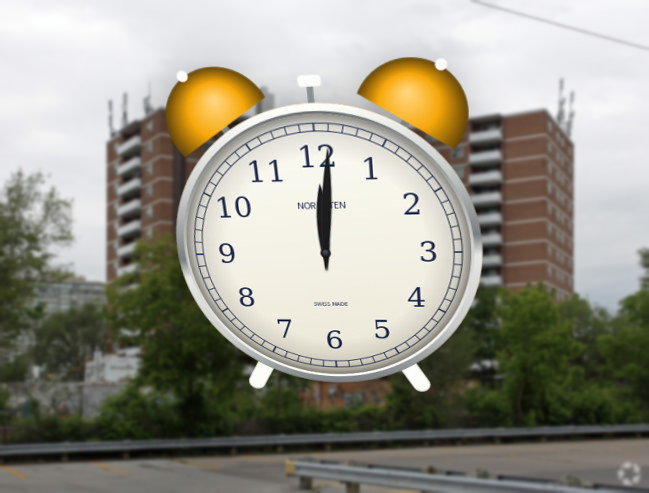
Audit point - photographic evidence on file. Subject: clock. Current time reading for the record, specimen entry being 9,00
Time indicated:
12,01
